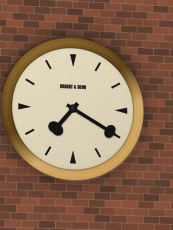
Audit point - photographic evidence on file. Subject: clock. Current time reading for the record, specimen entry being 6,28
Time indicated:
7,20
